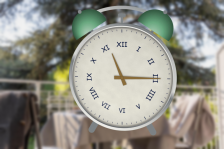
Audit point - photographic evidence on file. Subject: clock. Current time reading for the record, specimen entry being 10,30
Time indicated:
11,15
